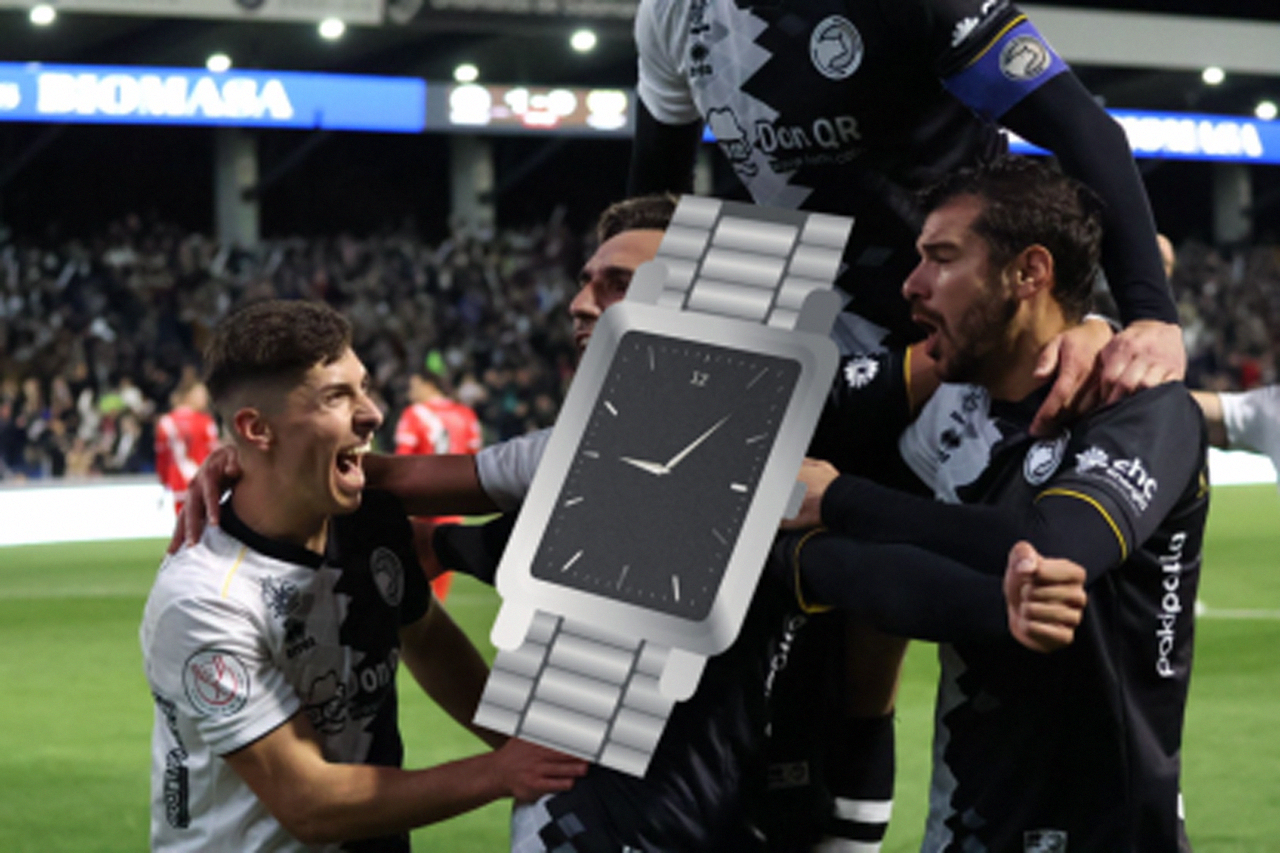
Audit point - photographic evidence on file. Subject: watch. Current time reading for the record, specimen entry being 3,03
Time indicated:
9,06
